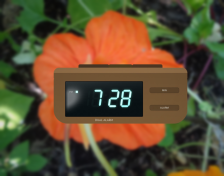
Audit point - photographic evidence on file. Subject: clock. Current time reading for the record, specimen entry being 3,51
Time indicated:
7,28
